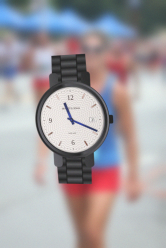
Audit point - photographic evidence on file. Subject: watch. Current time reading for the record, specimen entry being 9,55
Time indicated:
11,19
